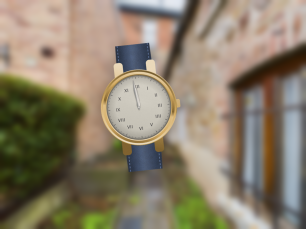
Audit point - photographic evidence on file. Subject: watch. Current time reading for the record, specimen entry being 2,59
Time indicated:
11,59
